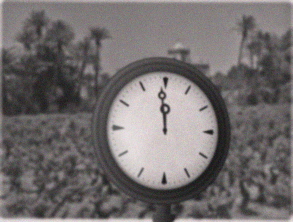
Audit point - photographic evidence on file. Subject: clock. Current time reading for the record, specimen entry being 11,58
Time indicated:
11,59
